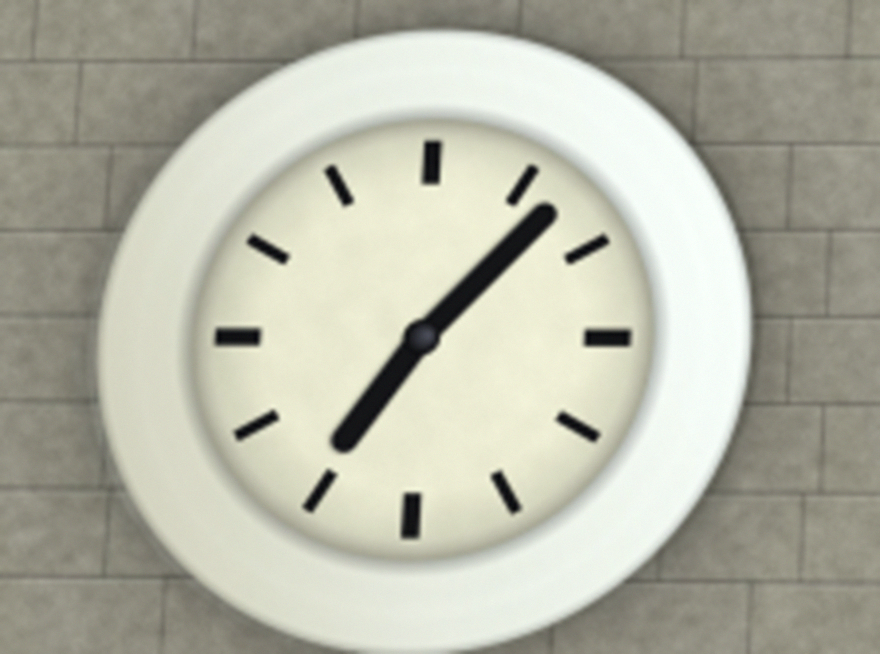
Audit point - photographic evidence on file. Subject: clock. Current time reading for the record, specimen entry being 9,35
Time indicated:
7,07
